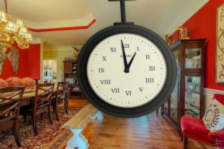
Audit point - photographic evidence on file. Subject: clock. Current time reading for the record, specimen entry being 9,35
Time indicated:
12,59
